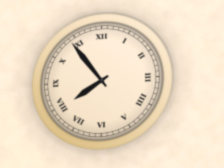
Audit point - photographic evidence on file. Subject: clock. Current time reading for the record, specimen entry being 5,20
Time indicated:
7,54
